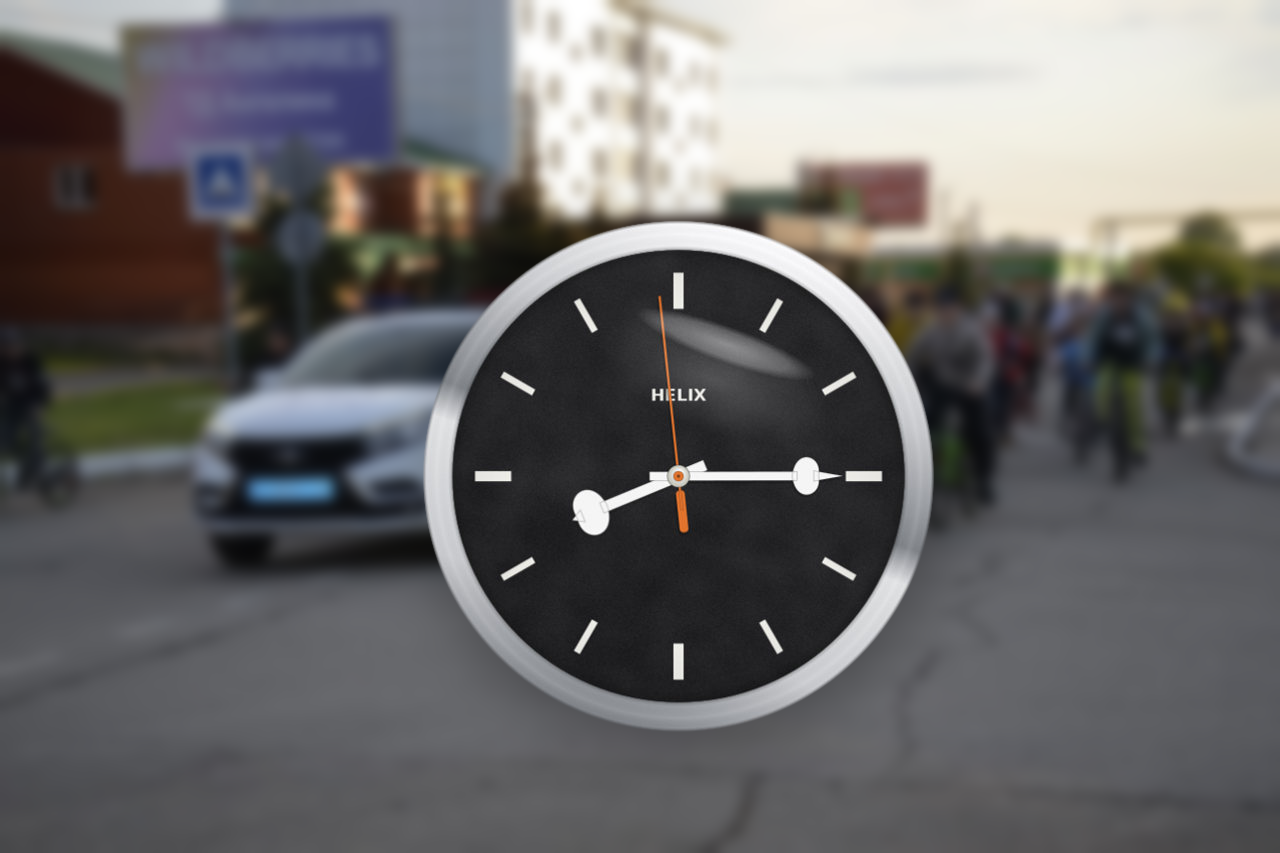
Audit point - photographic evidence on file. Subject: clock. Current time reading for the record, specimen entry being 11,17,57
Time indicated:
8,14,59
